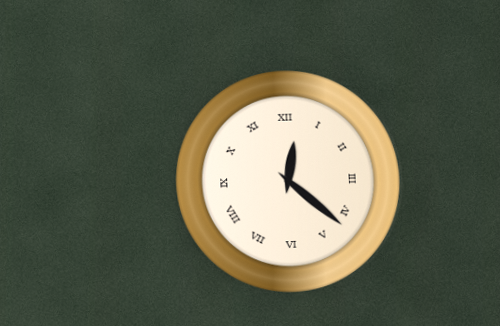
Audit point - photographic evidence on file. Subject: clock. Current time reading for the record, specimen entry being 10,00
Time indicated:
12,22
